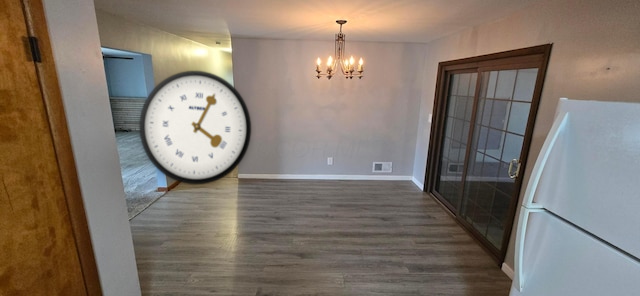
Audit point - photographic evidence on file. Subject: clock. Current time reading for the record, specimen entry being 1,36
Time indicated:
4,04
